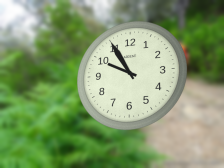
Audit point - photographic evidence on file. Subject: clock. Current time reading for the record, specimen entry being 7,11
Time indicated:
9,55
